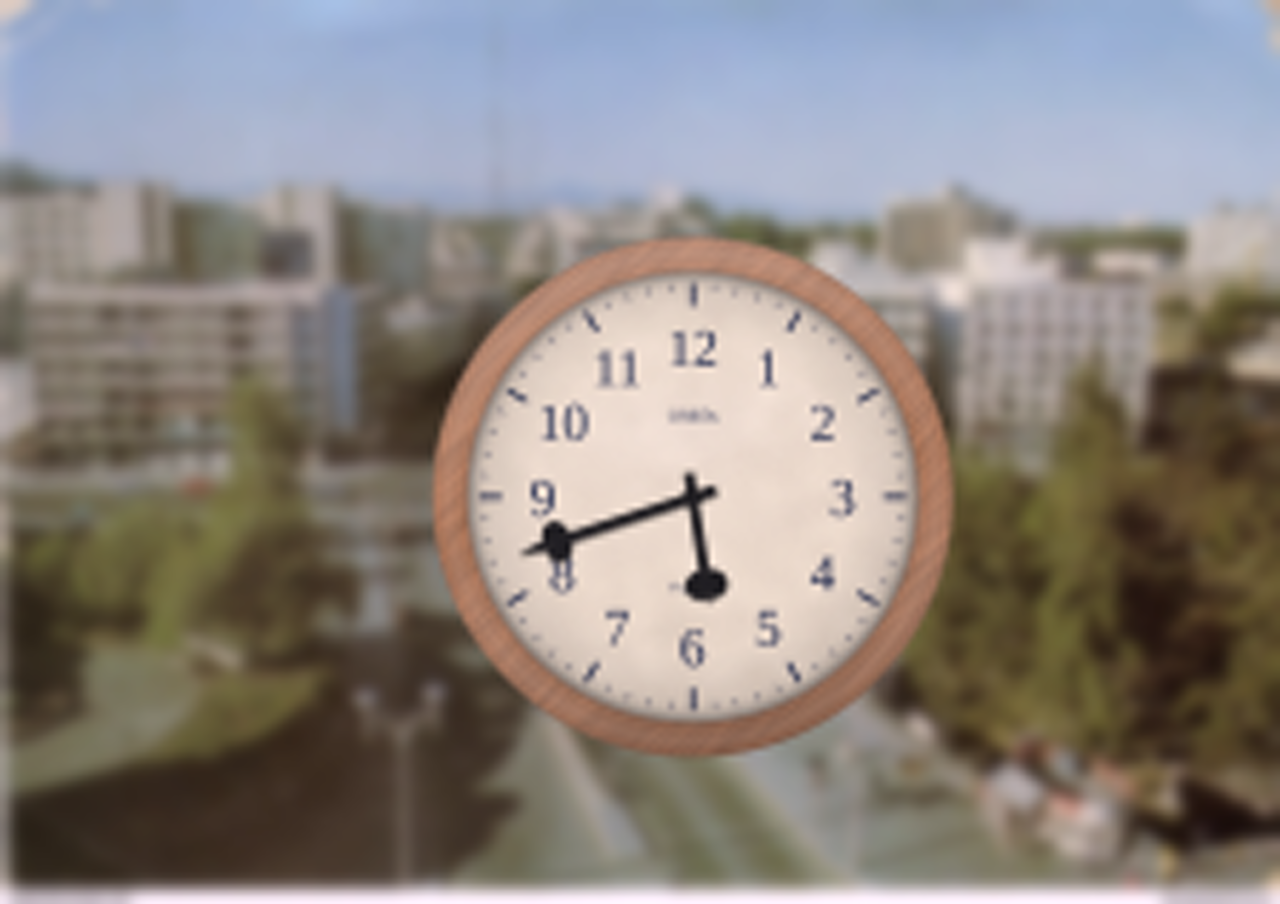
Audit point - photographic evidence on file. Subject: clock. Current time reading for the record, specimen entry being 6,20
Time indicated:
5,42
